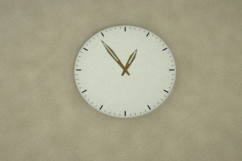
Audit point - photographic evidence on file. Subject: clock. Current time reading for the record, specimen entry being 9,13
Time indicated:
12,54
